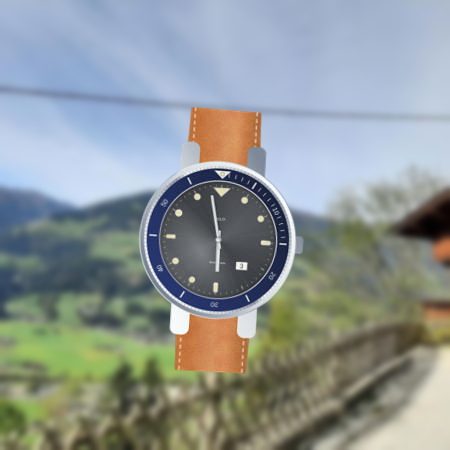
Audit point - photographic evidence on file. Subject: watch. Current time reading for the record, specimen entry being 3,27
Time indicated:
5,58
